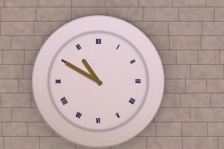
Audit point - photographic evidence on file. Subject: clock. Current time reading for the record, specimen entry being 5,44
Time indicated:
10,50
